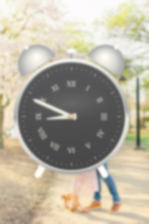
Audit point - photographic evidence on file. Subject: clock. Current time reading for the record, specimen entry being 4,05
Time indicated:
8,49
